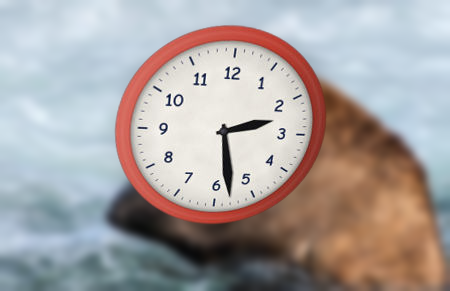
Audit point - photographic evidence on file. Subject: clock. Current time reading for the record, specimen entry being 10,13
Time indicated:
2,28
